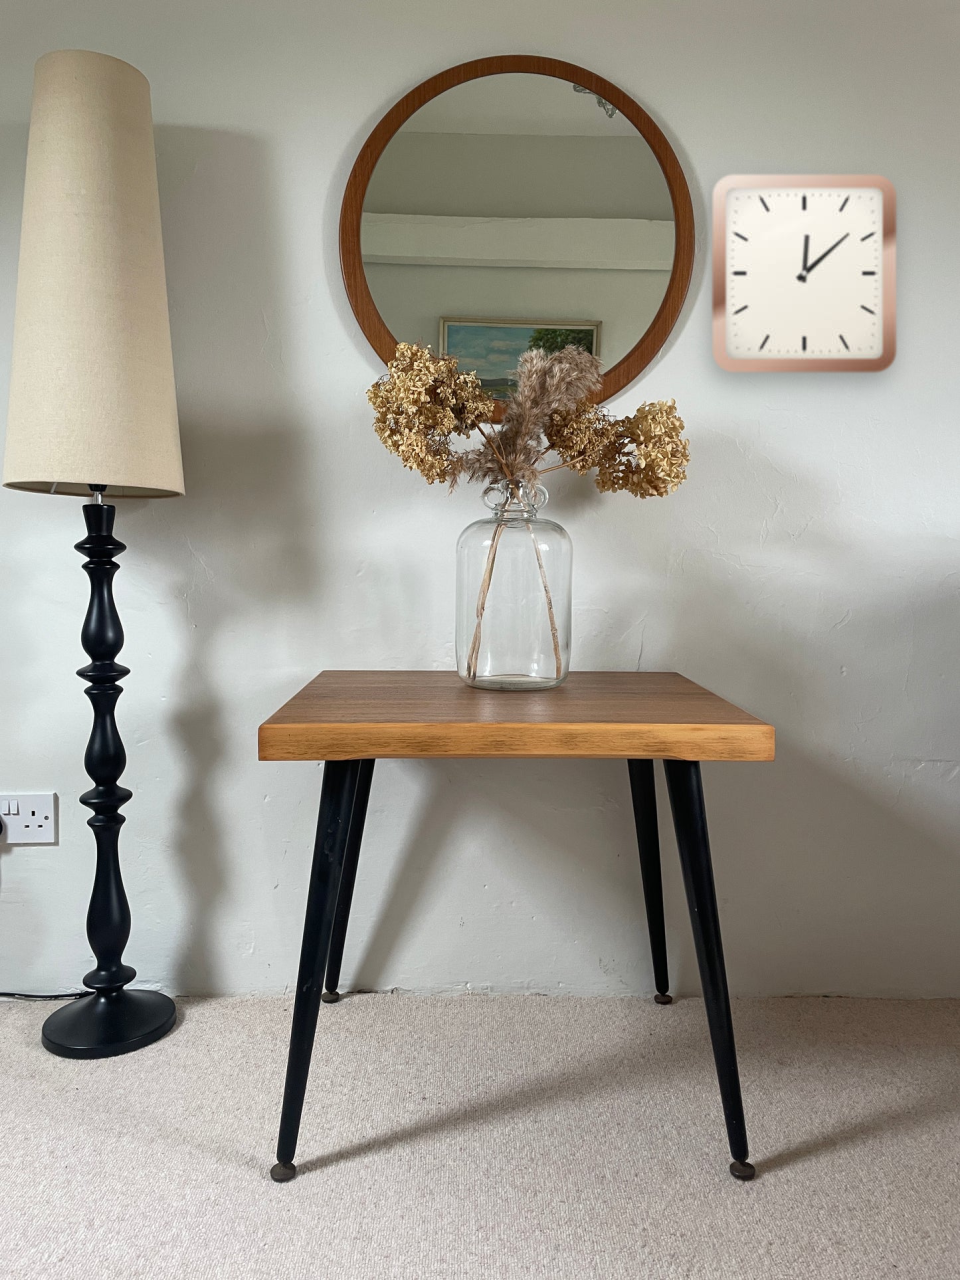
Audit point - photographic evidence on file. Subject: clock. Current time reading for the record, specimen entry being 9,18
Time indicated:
12,08
